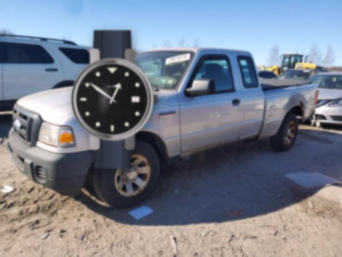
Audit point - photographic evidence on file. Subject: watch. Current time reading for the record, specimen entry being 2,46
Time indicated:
12,51
